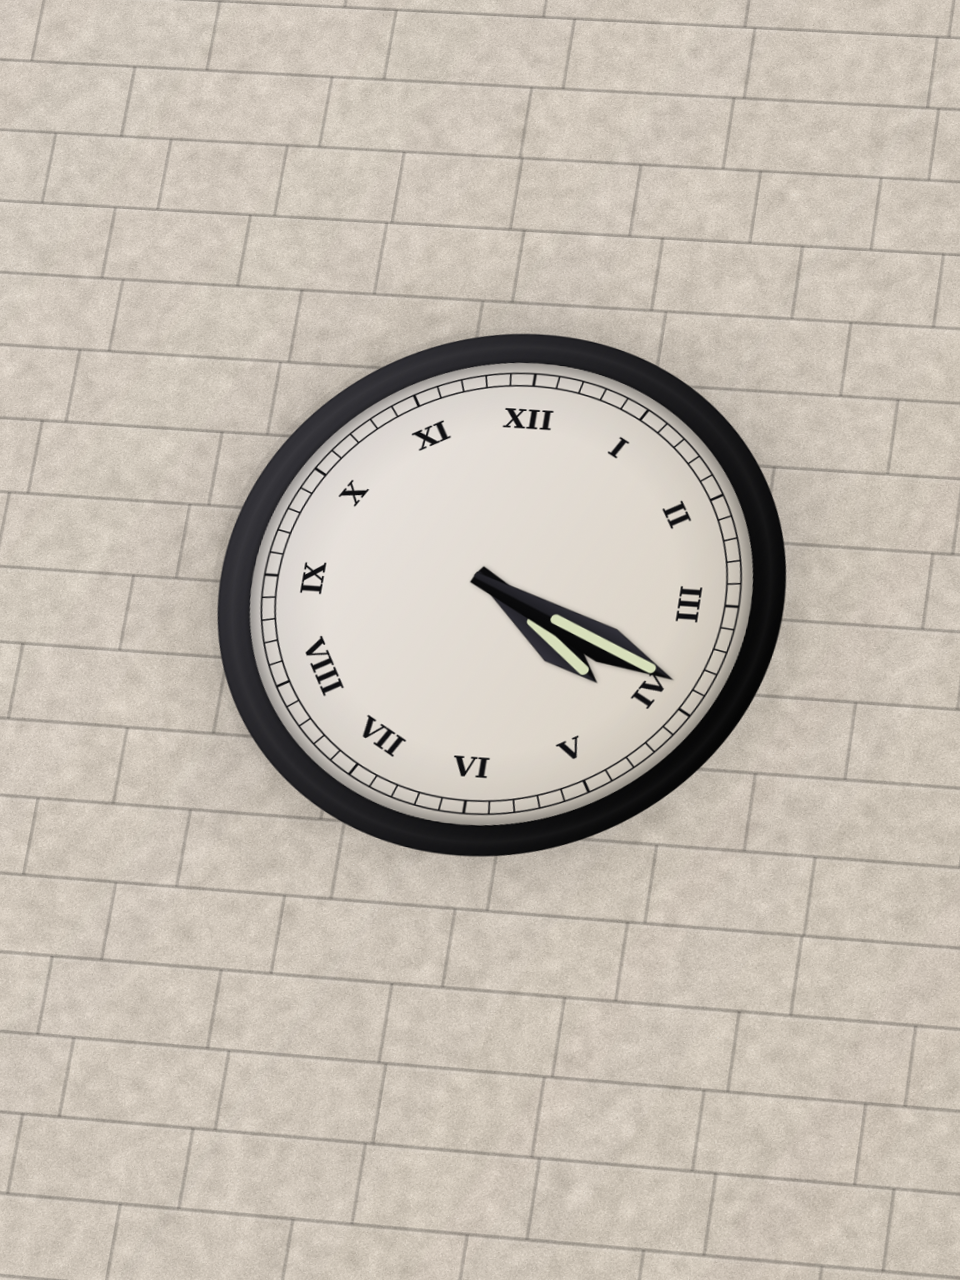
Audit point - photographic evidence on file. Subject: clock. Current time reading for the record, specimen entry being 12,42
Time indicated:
4,19
